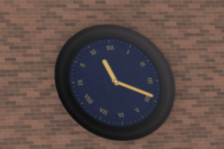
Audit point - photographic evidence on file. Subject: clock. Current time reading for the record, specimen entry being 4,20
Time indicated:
11,19
